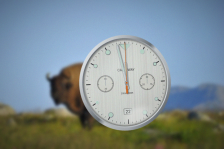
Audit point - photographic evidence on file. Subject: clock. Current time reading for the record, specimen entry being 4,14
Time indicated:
11,58
